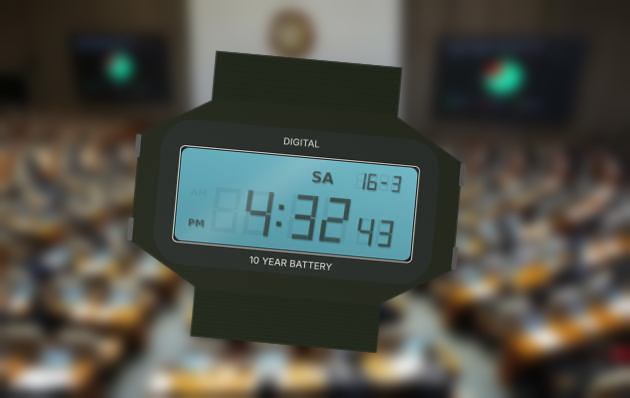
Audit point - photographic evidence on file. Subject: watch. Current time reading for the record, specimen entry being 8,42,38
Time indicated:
4,32,43
